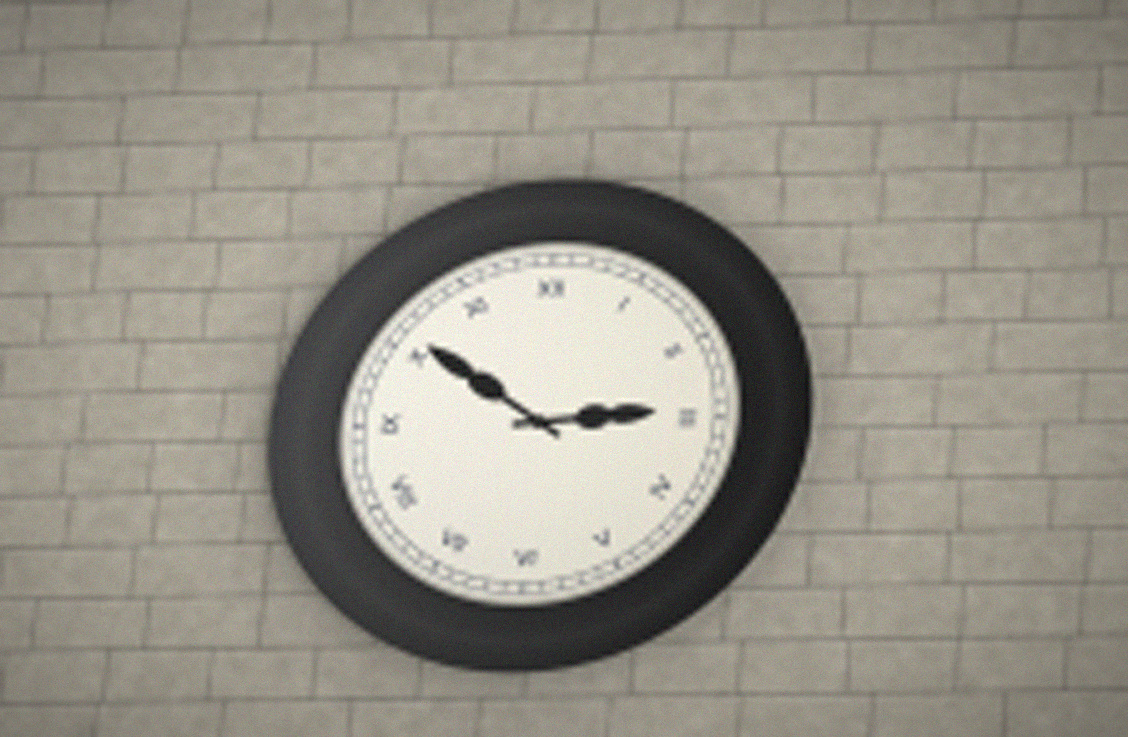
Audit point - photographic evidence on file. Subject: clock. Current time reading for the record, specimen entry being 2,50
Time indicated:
2,51
